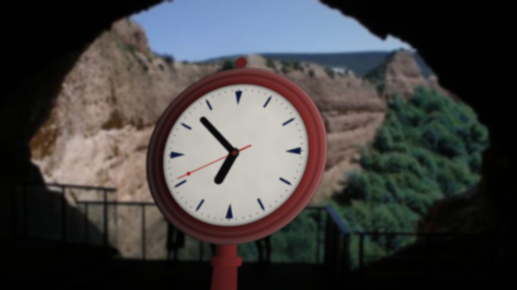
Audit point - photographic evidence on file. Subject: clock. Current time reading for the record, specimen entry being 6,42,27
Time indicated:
6,52,41
